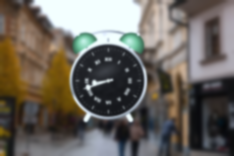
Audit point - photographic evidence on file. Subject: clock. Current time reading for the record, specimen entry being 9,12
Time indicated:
8,42
